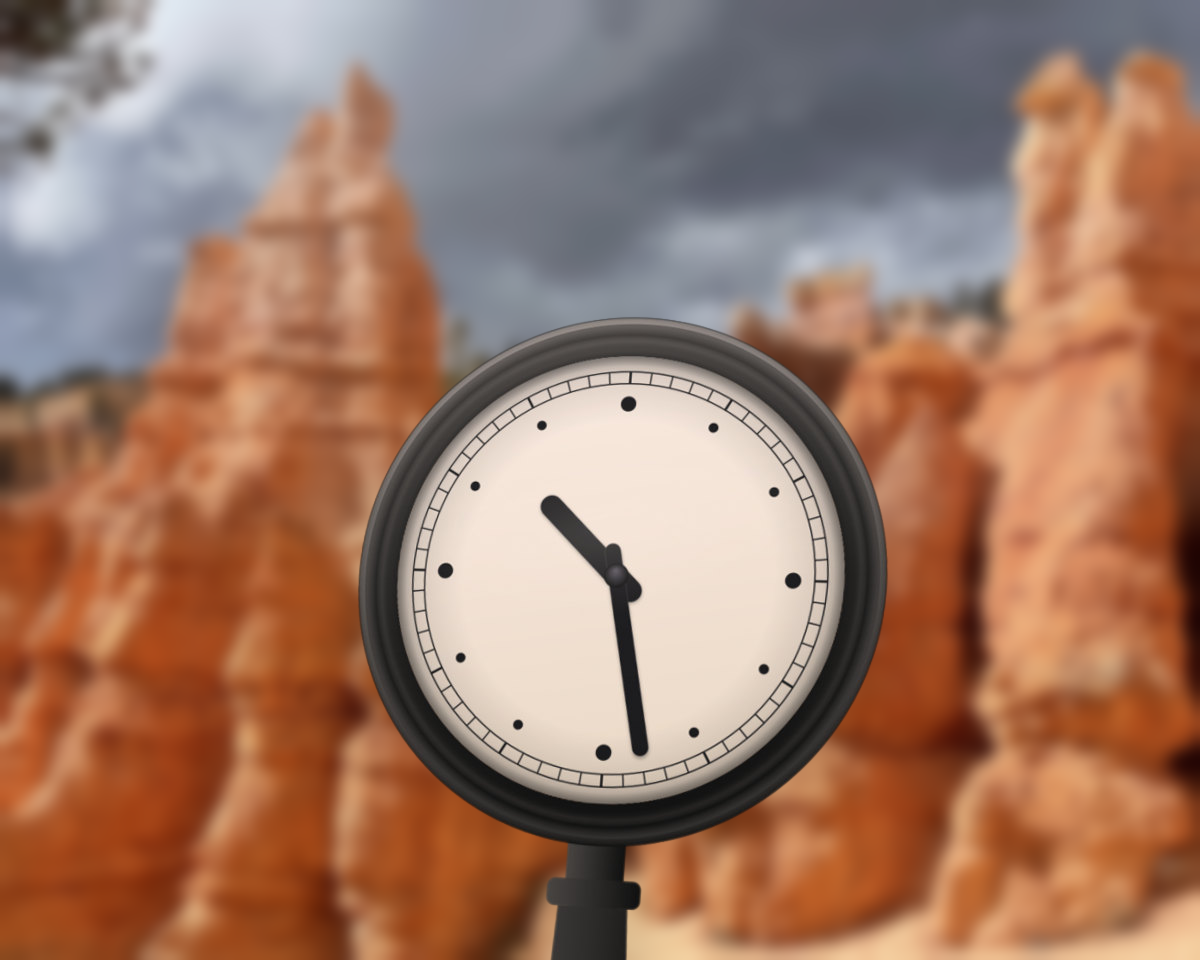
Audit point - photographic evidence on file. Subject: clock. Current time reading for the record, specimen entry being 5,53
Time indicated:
10,28
